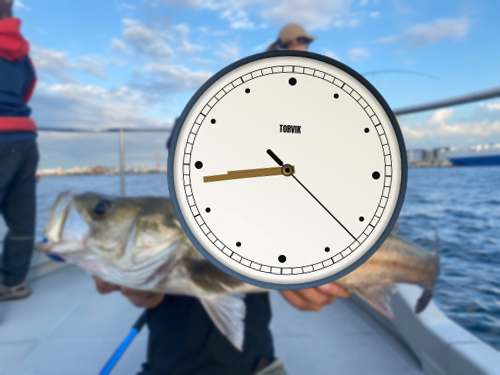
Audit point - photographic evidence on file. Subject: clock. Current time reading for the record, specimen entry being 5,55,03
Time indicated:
8,43,22
